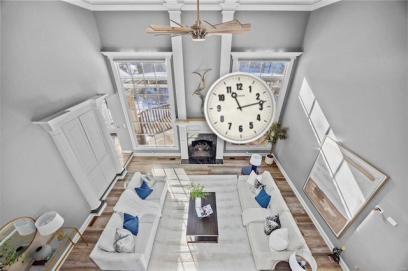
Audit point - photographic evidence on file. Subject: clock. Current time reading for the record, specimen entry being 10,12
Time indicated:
11,13
